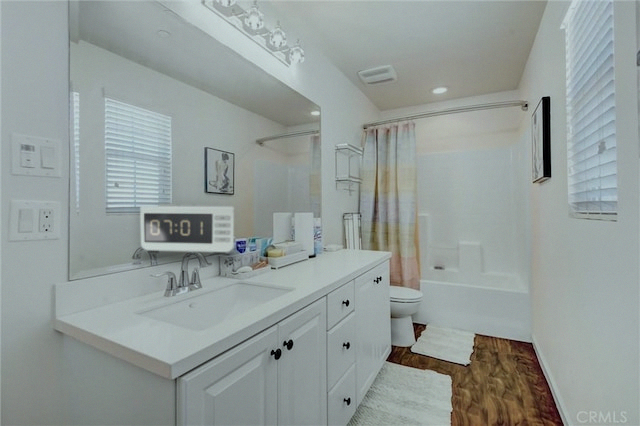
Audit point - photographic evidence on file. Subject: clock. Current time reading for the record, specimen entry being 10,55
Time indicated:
7,01
